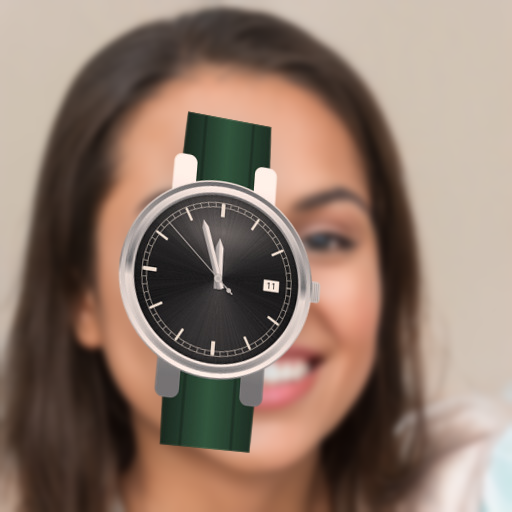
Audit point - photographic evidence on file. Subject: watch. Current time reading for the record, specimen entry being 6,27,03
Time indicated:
11,56,52
